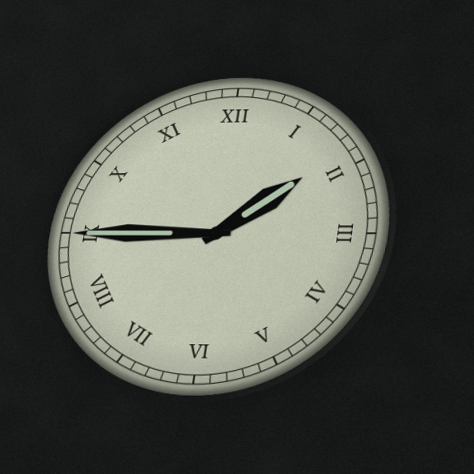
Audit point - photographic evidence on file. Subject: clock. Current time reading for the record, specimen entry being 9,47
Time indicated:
1,45
